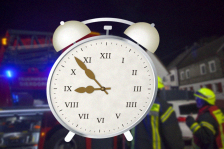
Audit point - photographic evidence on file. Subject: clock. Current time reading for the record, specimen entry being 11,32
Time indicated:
8,53
